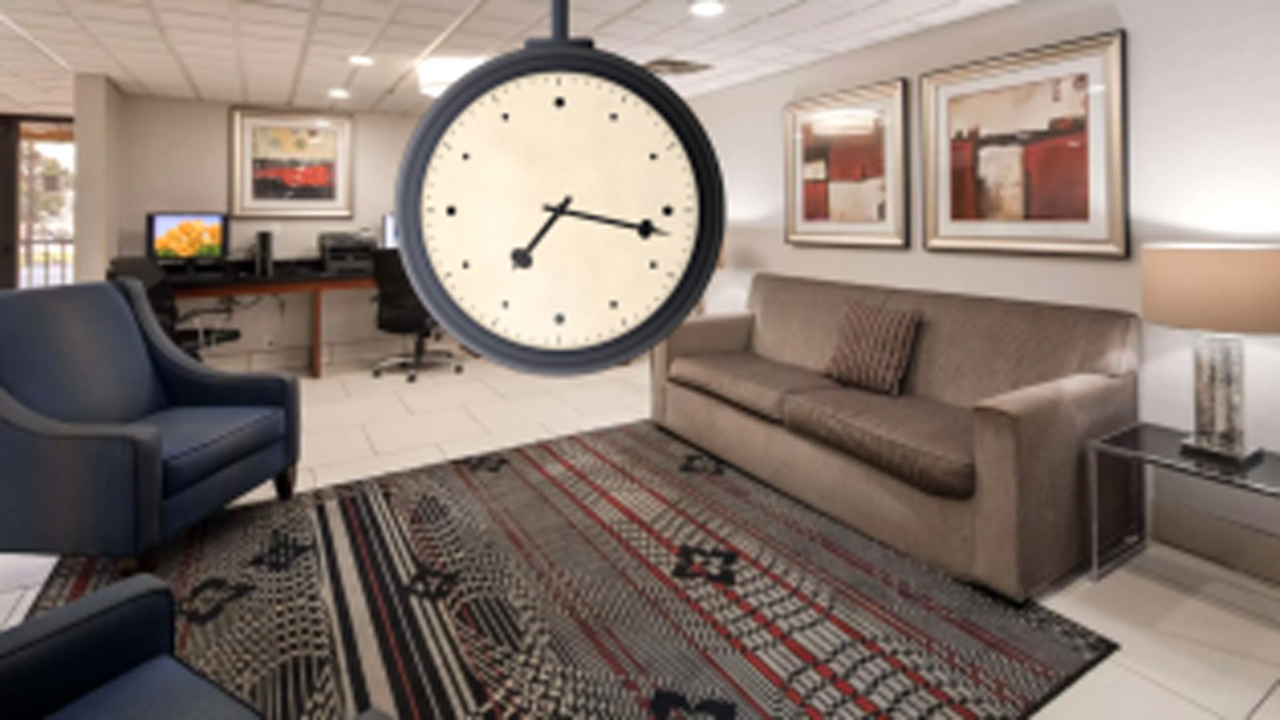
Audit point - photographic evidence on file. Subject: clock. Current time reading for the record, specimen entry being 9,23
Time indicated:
7,17
